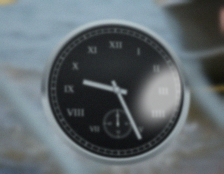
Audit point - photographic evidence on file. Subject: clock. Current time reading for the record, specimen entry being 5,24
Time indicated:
9,26
